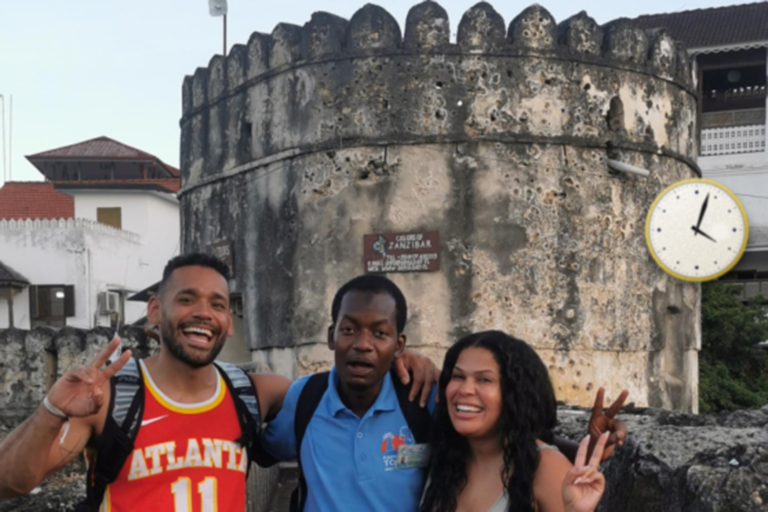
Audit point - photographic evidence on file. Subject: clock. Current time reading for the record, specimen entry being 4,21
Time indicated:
4,03
